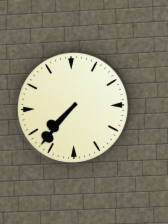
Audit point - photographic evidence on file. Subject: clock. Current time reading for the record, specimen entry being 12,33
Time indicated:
7,37
